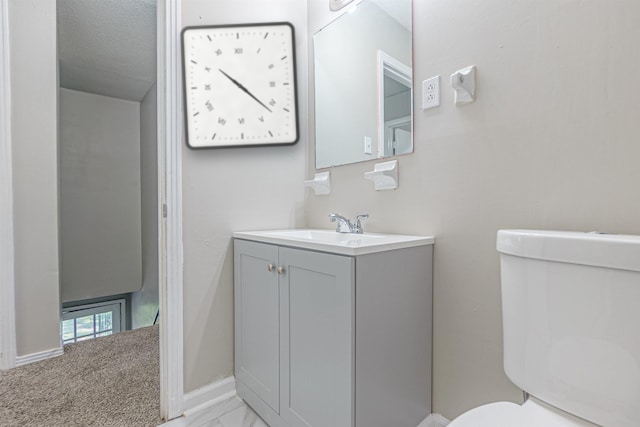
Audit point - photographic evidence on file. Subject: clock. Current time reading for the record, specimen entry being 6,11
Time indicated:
10,22
